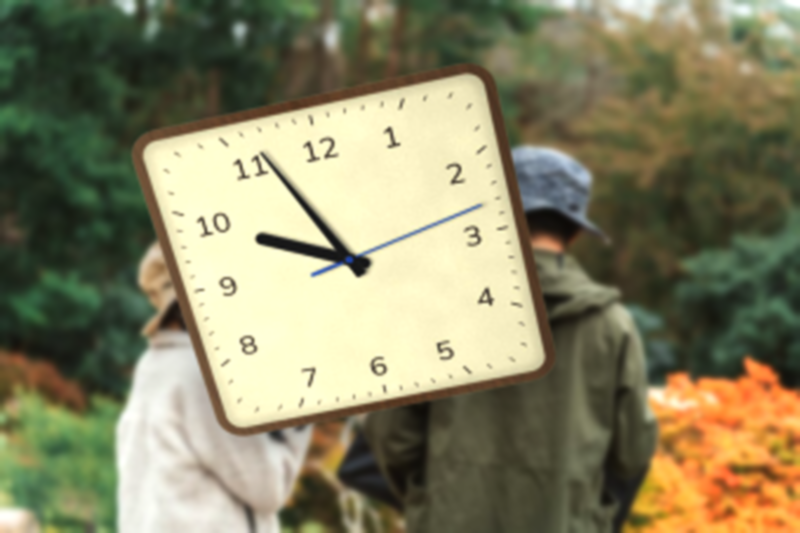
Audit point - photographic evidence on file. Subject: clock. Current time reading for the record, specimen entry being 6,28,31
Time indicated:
9,56,13
